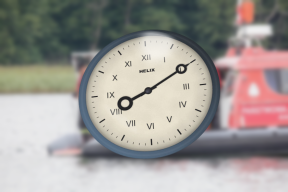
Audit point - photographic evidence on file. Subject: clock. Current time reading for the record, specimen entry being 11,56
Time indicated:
8,10
